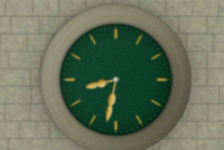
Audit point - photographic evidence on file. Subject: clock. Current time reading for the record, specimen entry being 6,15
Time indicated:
8,32
